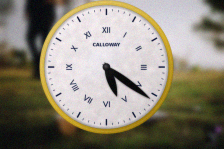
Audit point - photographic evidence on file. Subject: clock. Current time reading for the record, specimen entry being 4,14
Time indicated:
5,21
